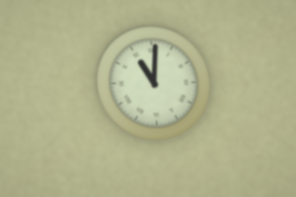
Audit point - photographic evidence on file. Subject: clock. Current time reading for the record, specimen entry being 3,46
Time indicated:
11,01
